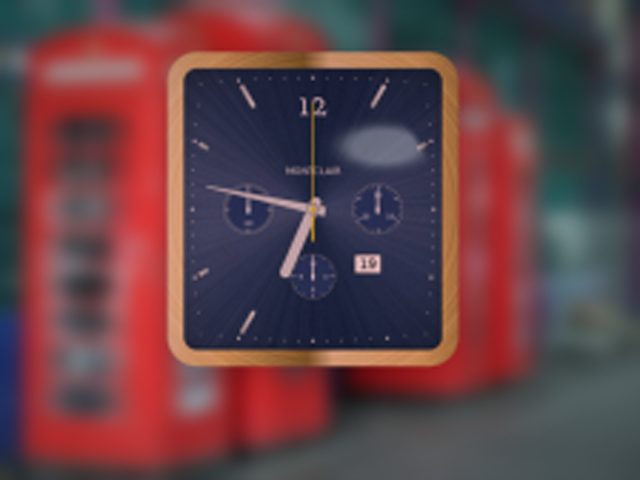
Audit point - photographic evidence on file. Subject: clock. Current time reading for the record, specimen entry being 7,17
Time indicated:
6,47
